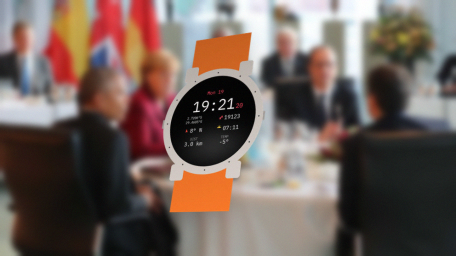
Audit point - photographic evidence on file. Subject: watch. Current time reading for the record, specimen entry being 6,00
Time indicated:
19,21
